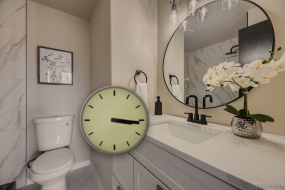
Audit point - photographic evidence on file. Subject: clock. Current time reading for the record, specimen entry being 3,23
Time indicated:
3,16
